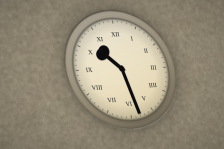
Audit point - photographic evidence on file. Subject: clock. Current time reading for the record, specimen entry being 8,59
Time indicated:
10,28
